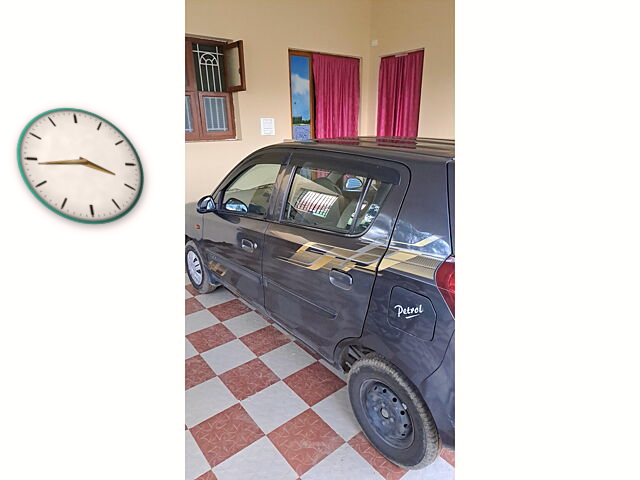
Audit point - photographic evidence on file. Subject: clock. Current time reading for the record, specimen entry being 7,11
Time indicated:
3,44
